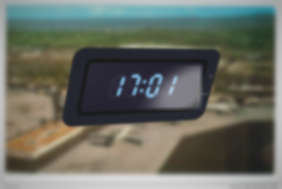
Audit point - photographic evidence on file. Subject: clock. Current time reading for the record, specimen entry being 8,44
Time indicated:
17,01
